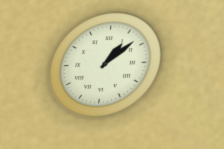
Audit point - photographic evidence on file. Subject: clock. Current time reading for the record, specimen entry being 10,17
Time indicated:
1,08
